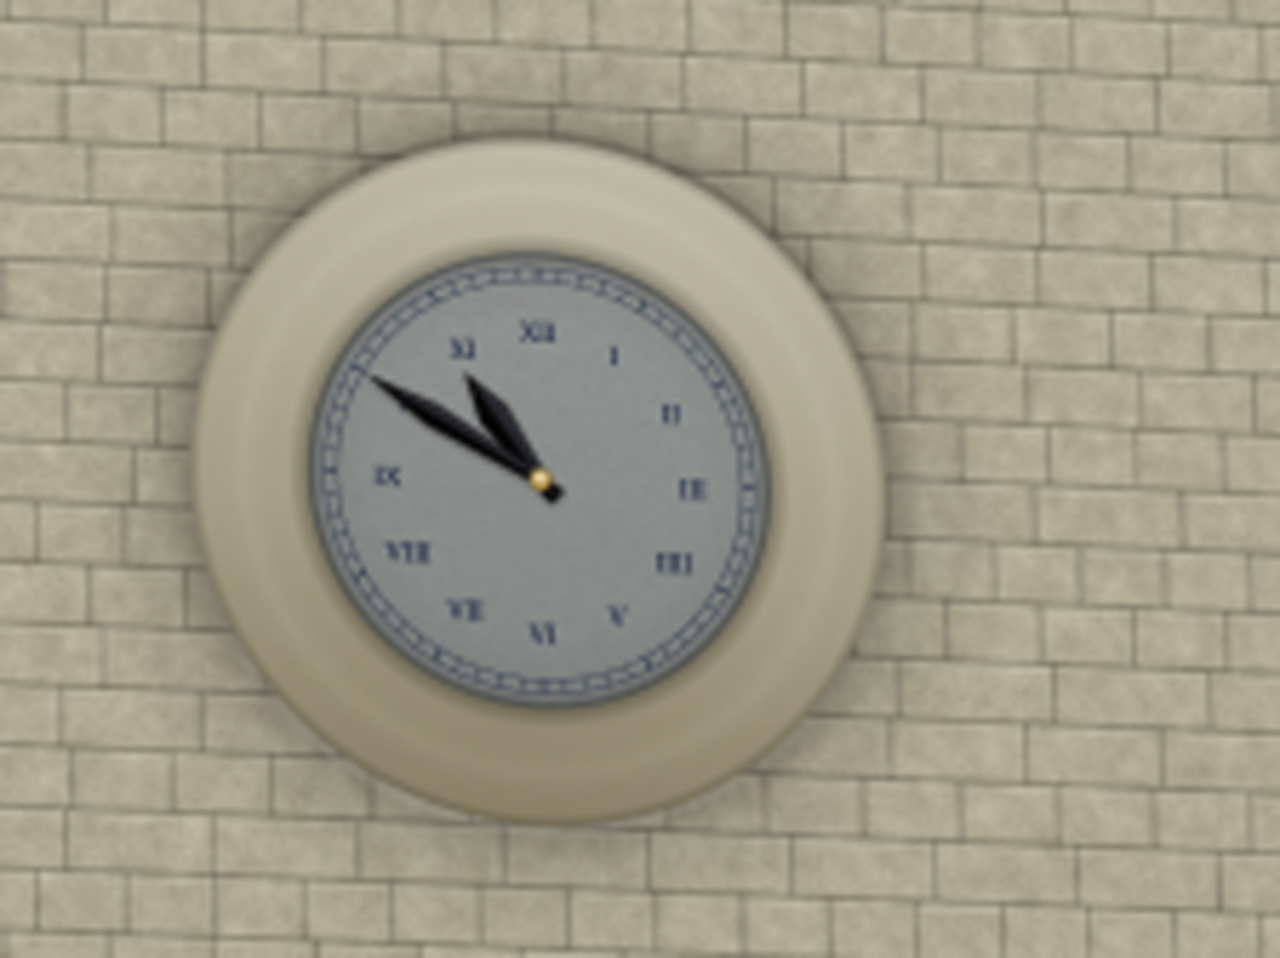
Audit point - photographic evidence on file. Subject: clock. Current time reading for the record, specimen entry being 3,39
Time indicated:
10,50
